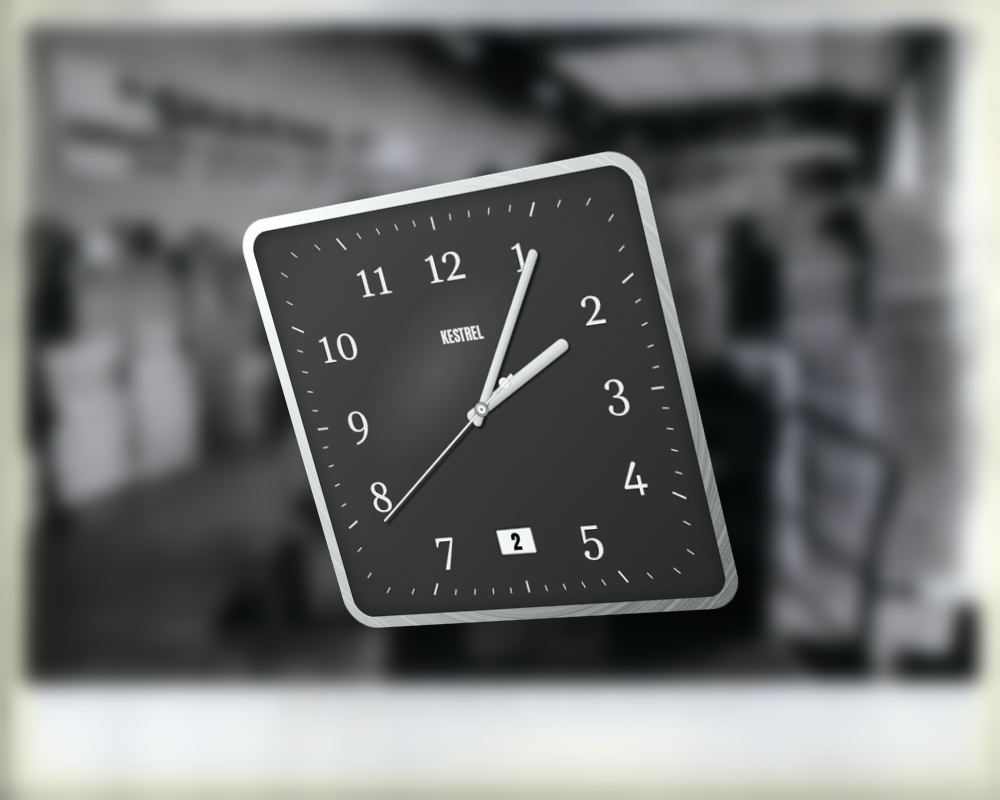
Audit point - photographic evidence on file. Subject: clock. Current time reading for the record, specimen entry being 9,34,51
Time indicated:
2,05,39
